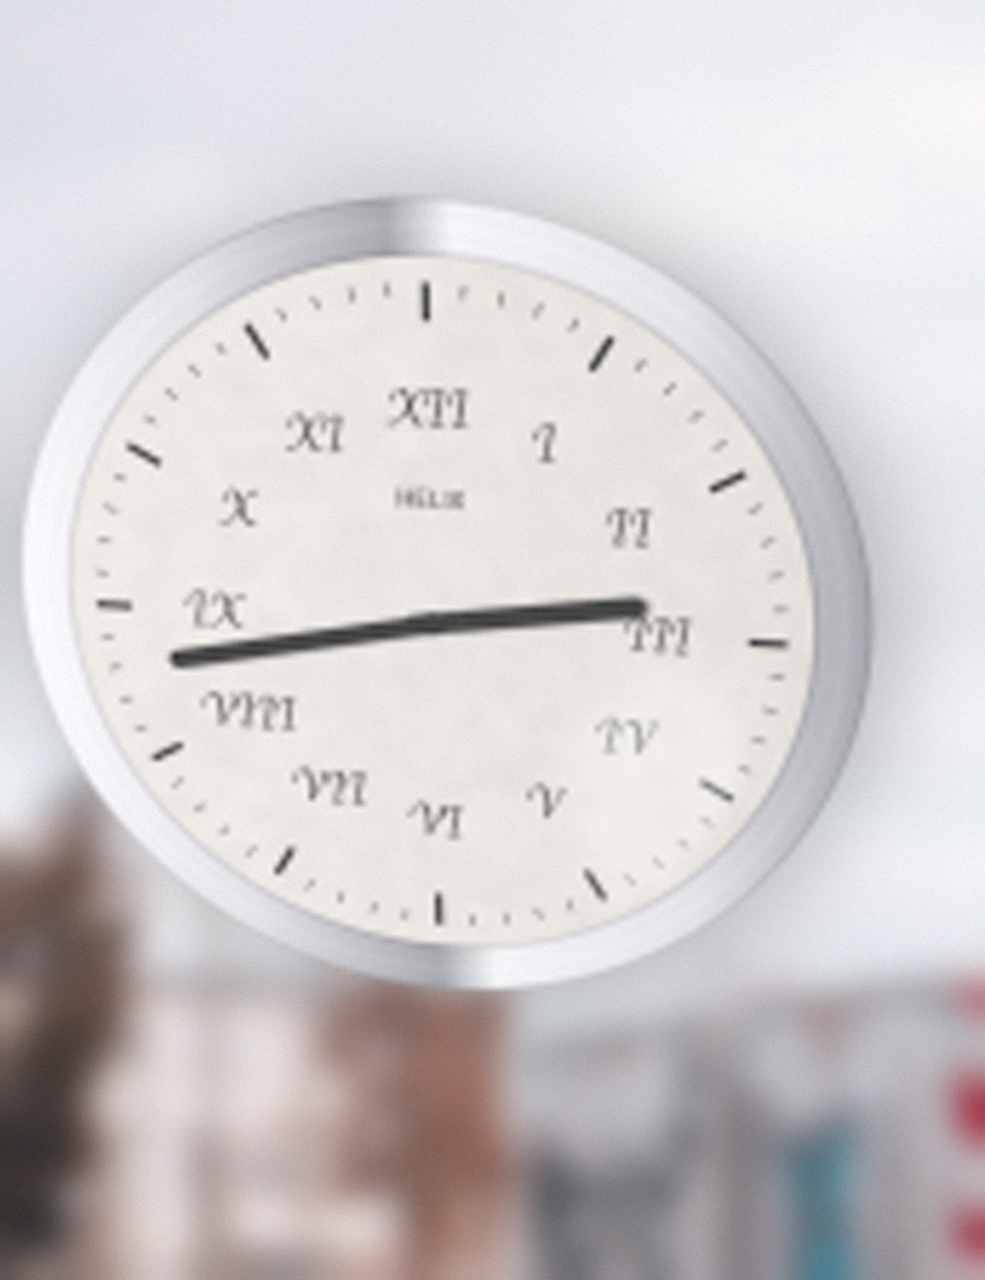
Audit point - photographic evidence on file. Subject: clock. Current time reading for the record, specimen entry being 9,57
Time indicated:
2,43
